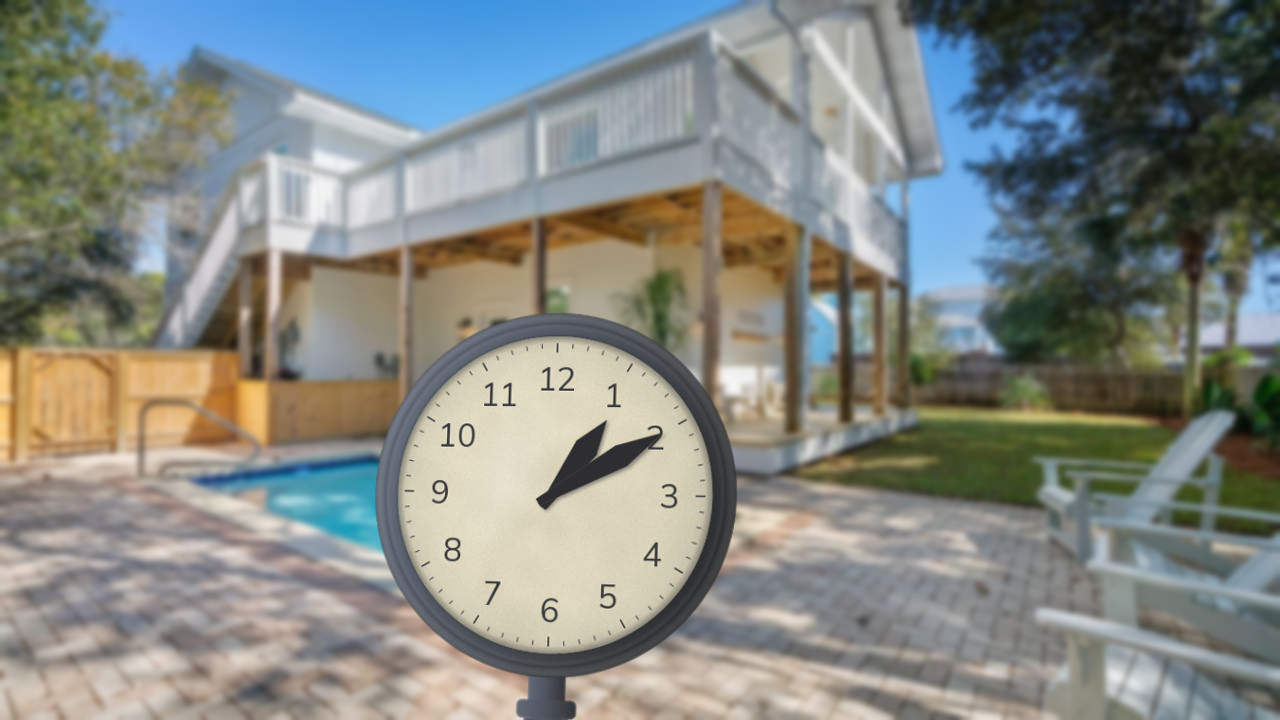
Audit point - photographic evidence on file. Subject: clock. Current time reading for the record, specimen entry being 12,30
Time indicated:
1,10
